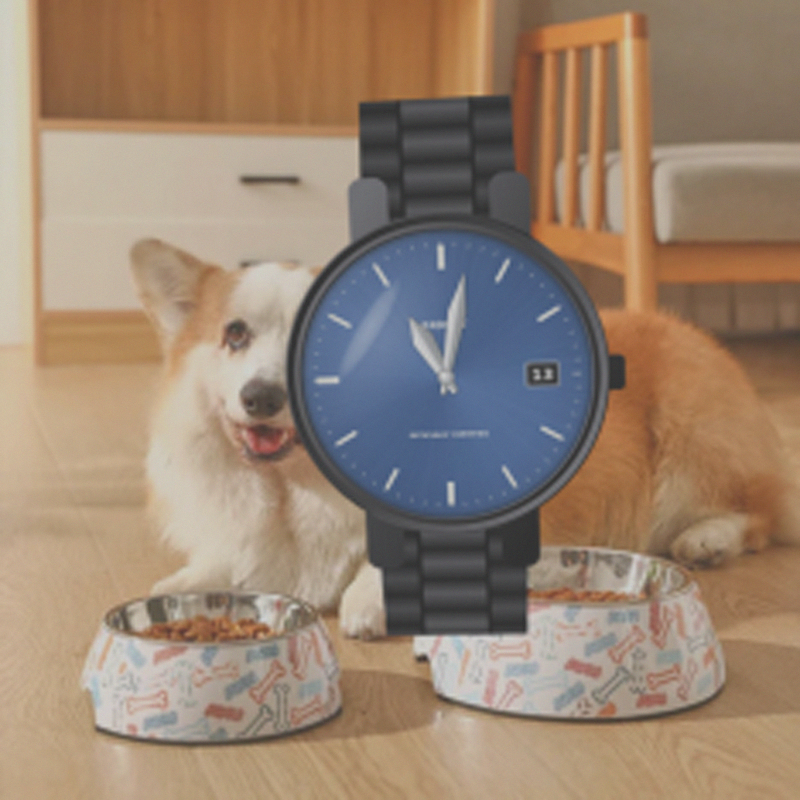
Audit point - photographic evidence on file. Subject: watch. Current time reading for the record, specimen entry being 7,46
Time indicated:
11,02
